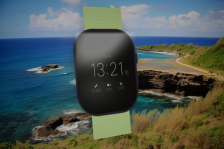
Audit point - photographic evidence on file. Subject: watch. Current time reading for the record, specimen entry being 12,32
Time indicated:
13,21
